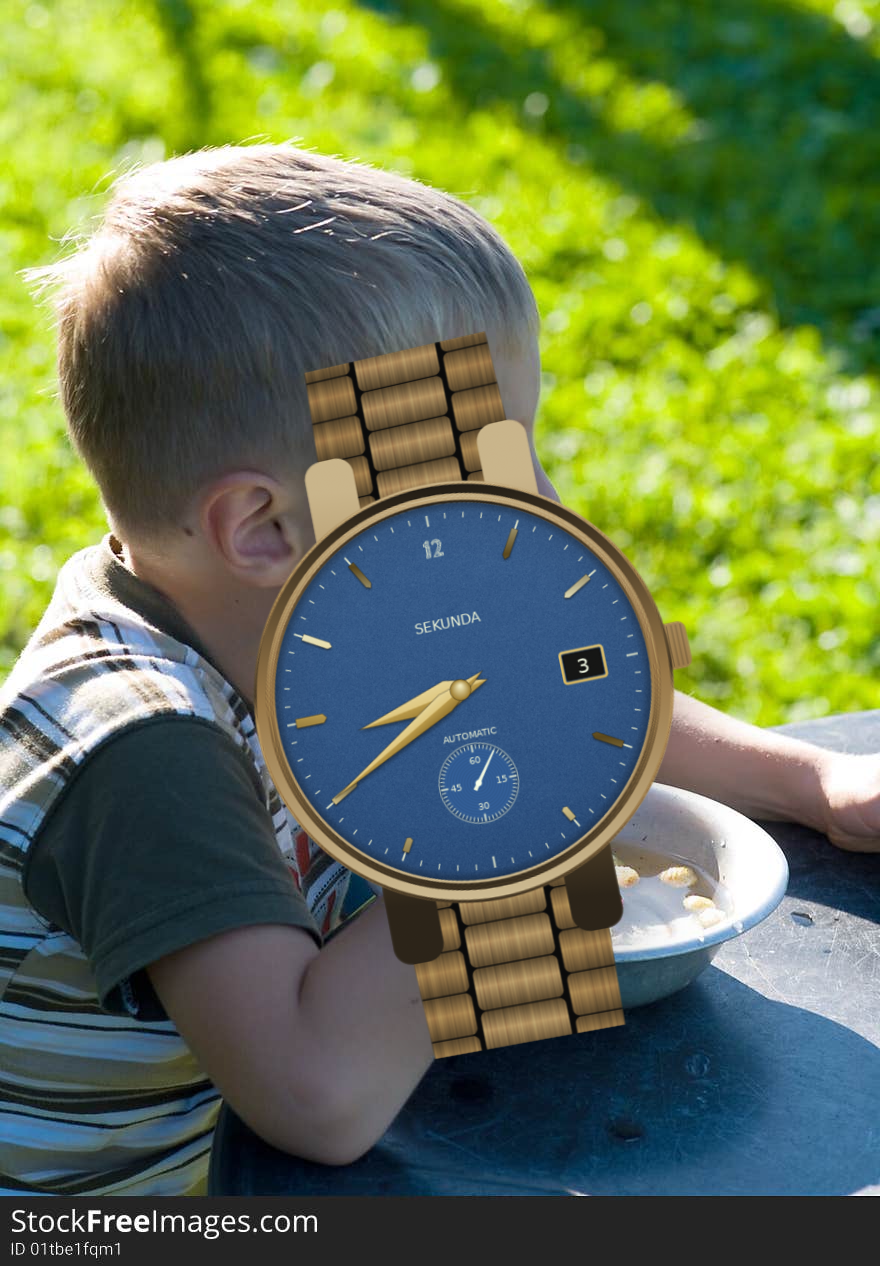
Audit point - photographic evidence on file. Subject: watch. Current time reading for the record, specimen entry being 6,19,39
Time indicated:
8,40,06
